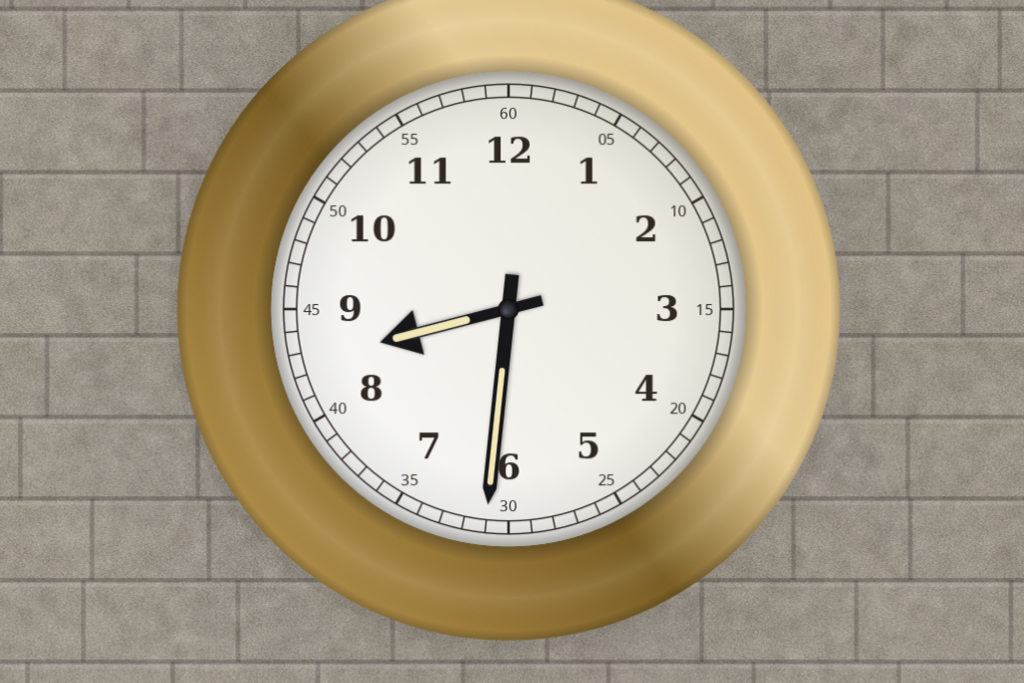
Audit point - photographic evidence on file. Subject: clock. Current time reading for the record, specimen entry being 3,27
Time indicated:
8,31
